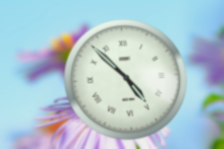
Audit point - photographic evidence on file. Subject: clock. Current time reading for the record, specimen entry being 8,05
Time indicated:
4,53
